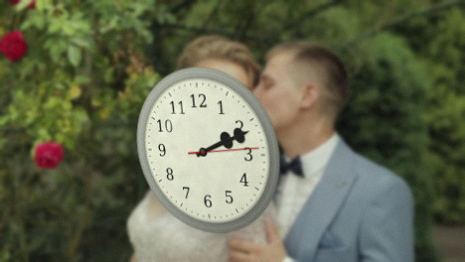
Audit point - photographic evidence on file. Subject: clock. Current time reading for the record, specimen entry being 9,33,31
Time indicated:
2,11,14
